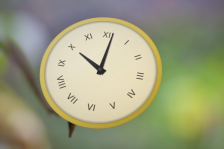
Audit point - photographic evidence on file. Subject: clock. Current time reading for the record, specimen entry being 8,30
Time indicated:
10,01
